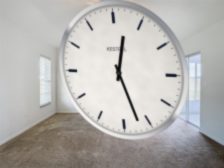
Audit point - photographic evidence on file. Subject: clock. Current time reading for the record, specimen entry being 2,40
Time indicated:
12,27
